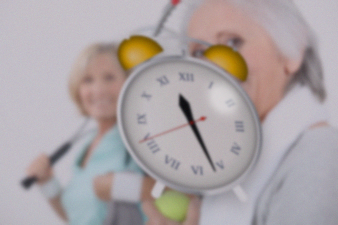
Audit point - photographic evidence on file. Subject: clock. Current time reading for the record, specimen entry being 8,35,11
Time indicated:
11,26,41
